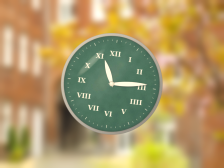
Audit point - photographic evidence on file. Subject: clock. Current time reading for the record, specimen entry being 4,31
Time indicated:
11,14
